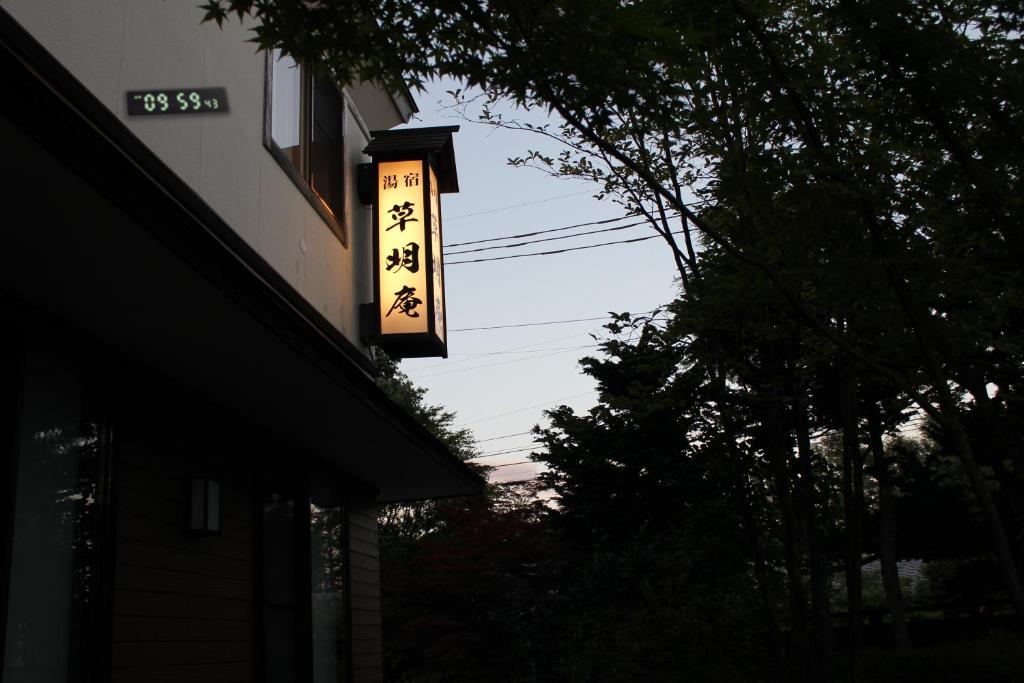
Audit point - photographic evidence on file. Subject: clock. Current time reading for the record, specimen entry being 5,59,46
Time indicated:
9,59,43
